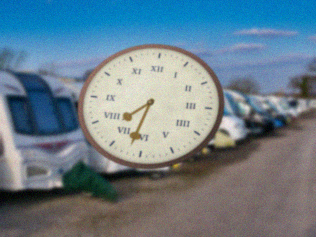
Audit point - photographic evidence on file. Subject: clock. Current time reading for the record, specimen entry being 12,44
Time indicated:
7,32
